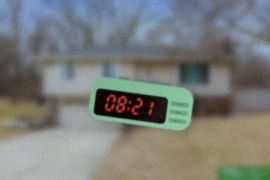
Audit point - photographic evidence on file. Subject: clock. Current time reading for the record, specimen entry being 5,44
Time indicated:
8,21
